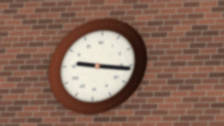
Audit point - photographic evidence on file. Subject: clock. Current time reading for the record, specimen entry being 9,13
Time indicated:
9,16
